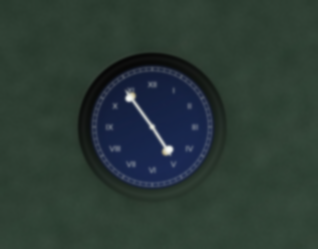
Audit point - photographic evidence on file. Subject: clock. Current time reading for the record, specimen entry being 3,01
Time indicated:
4,54
